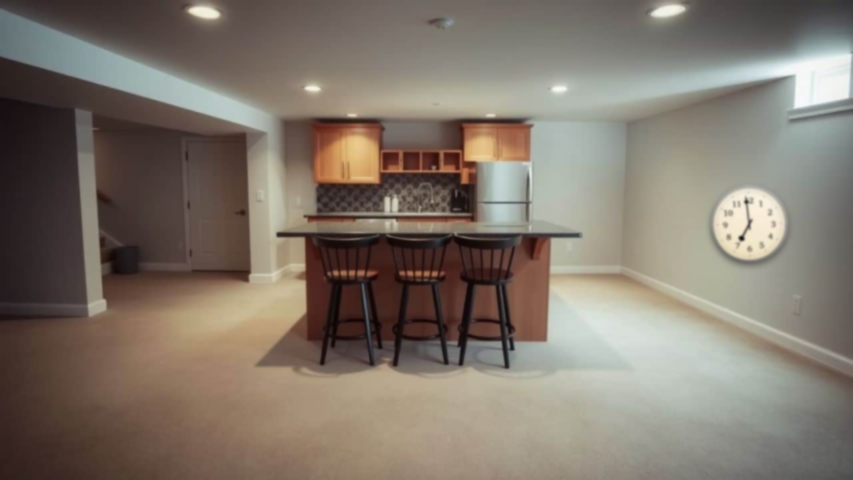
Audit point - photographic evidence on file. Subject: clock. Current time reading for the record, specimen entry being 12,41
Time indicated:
6,59
